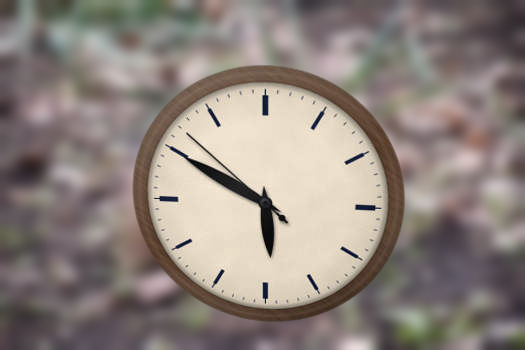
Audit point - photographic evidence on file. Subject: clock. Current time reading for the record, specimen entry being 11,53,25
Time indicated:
5,49,52
